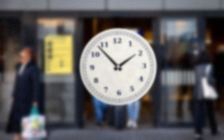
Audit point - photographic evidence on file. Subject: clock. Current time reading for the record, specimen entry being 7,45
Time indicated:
1,53
